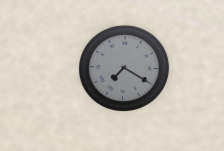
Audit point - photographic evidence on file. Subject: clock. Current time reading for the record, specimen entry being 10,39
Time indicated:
7,20
